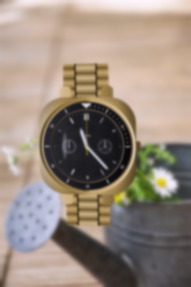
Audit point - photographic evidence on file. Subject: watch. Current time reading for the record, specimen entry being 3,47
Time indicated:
11,23
